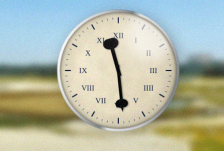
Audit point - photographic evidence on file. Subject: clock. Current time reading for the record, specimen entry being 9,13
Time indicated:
11,29
